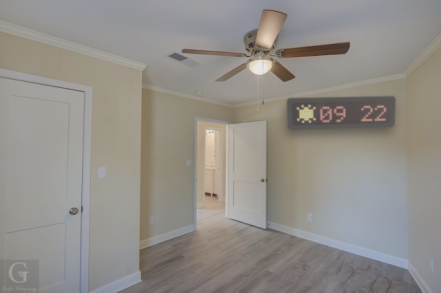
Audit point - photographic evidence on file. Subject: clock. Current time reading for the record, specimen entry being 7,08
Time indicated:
9,22
